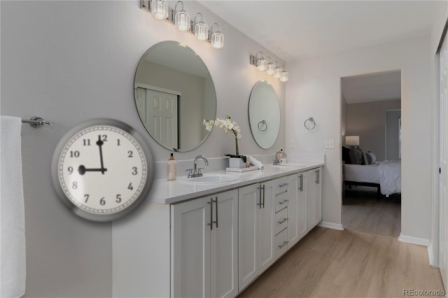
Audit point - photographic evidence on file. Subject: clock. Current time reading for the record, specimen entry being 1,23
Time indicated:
8,59
